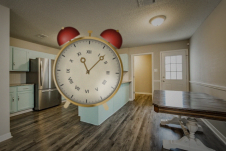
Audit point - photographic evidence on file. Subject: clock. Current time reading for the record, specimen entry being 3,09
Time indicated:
11,07
